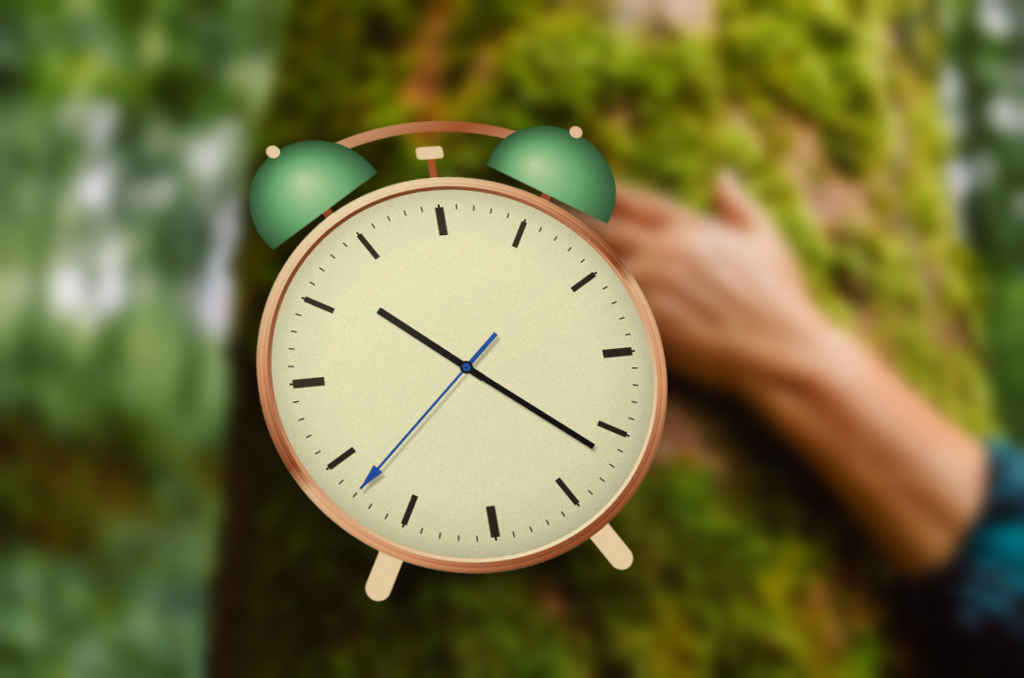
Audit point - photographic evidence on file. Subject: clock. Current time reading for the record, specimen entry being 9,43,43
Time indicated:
10,21,38
